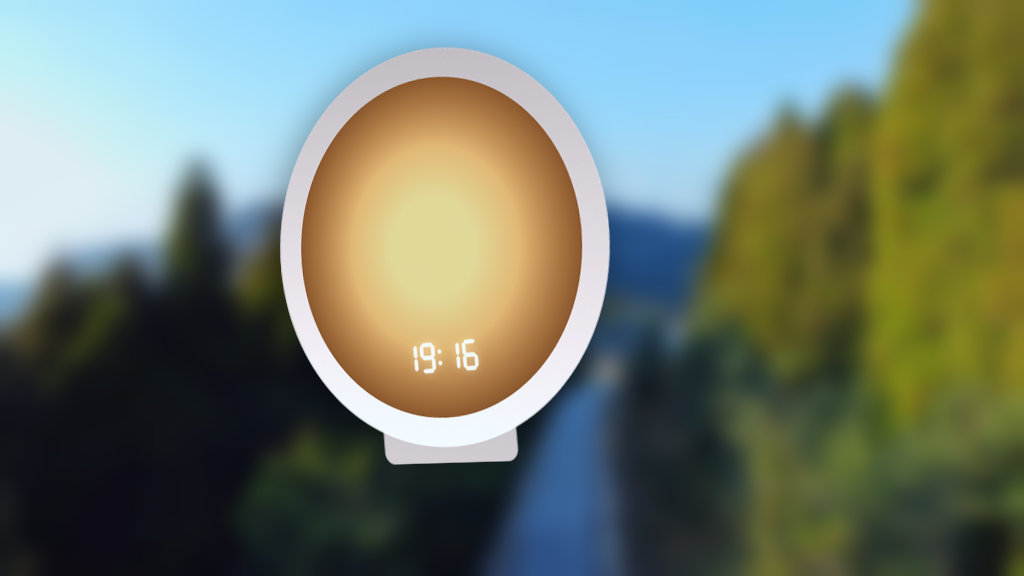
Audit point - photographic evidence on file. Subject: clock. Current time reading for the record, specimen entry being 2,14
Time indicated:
19,16
